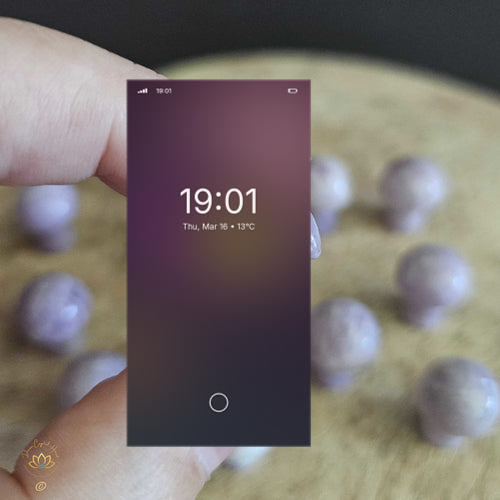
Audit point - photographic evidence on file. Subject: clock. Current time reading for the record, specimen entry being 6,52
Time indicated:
19,01
